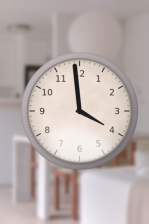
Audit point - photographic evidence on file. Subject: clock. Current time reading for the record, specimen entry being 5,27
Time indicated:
3,59
